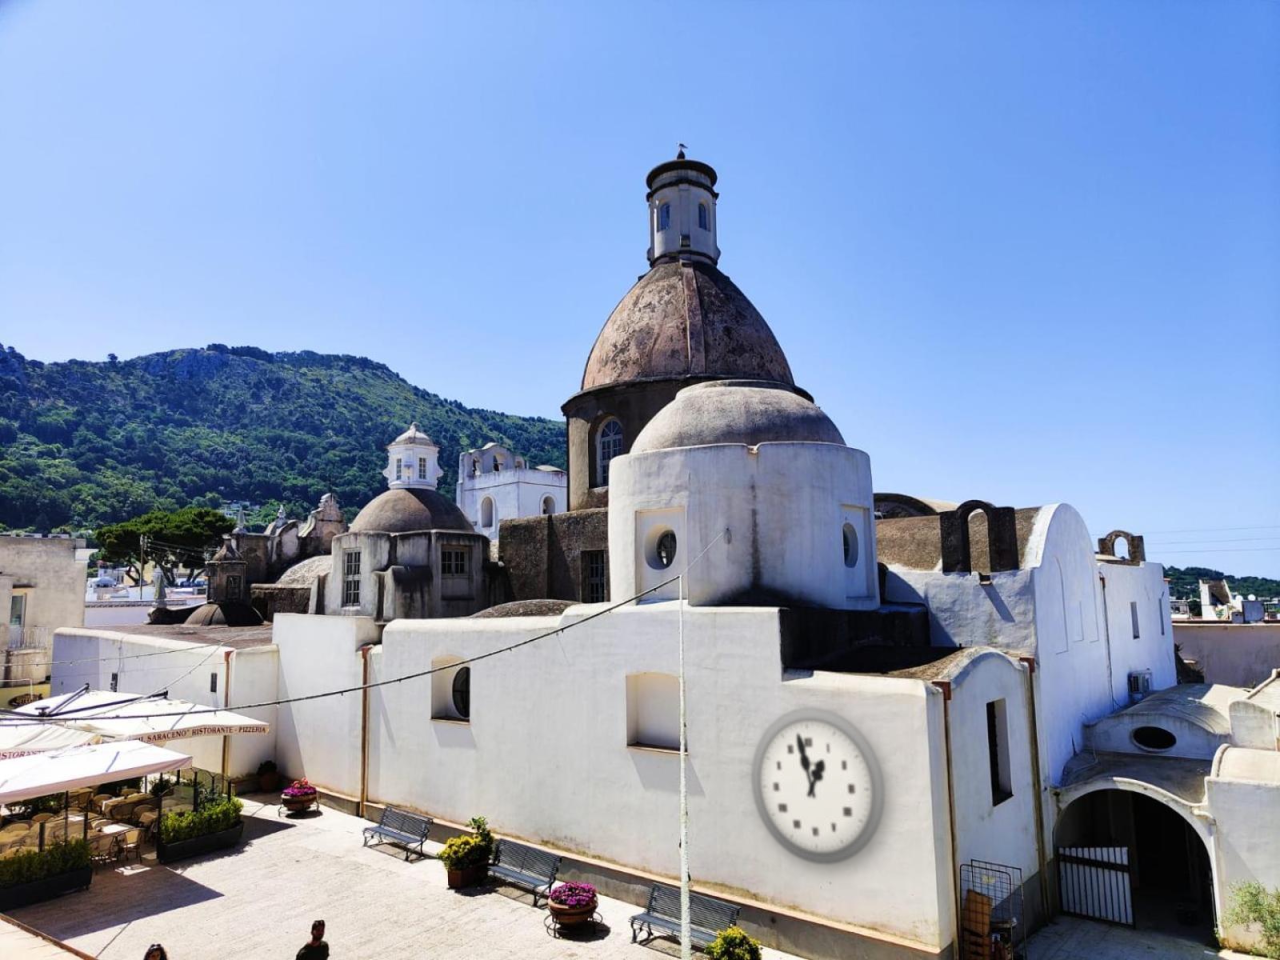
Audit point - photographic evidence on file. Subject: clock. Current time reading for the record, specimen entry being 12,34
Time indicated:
12,58
